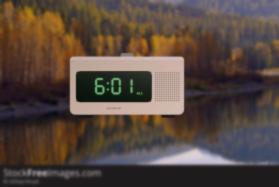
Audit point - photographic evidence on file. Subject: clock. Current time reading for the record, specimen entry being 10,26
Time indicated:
6,01
